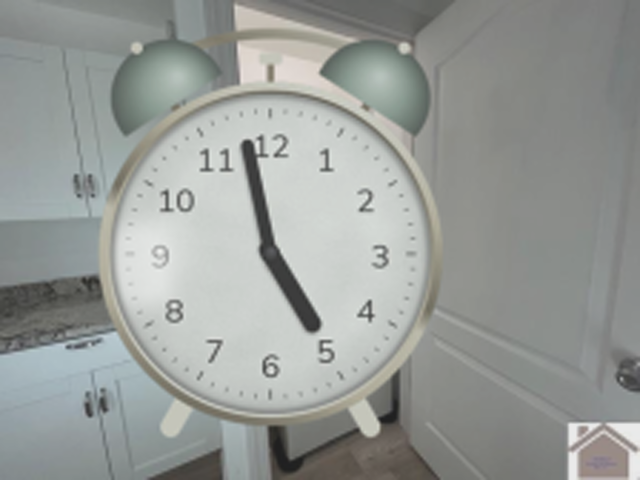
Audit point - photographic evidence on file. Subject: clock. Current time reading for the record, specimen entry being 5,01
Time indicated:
4,58
